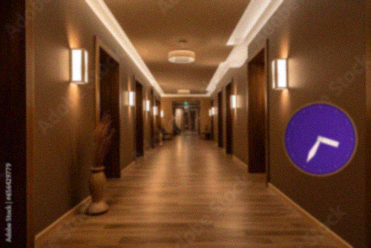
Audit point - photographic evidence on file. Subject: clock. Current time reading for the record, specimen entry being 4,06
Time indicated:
3,35
